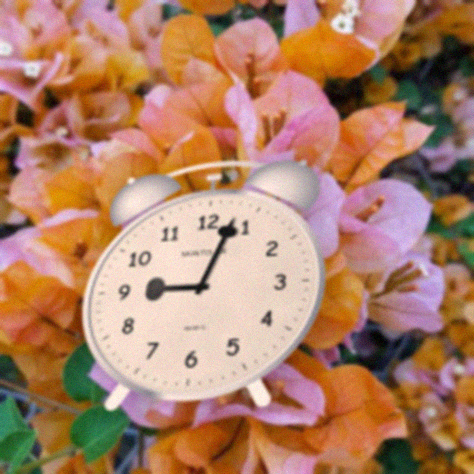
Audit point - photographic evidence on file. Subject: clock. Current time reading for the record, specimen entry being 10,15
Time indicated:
9,03
